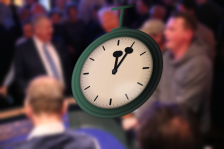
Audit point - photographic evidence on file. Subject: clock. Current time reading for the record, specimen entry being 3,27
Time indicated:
12,05
